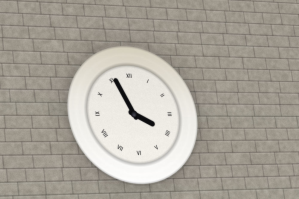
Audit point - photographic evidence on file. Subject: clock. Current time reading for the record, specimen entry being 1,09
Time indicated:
3,56
